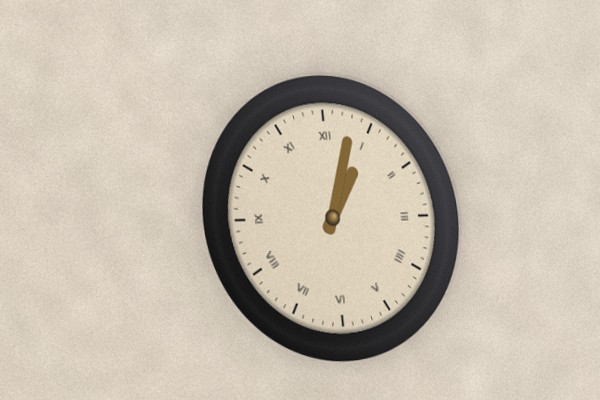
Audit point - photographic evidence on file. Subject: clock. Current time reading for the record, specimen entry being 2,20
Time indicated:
1,03
